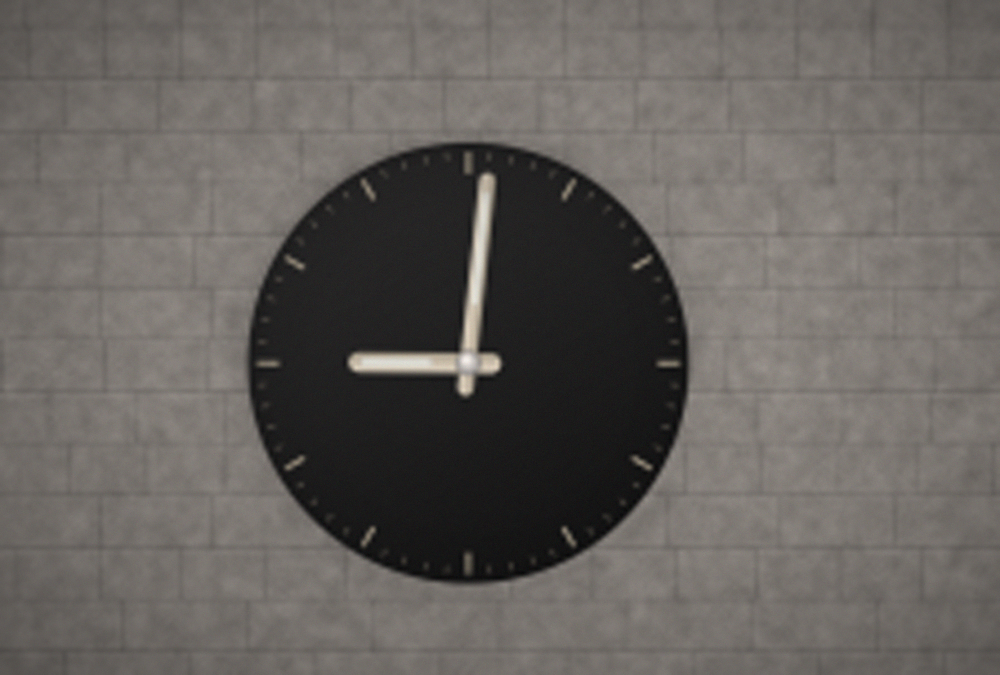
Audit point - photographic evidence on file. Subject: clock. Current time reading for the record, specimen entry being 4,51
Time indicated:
9,01
